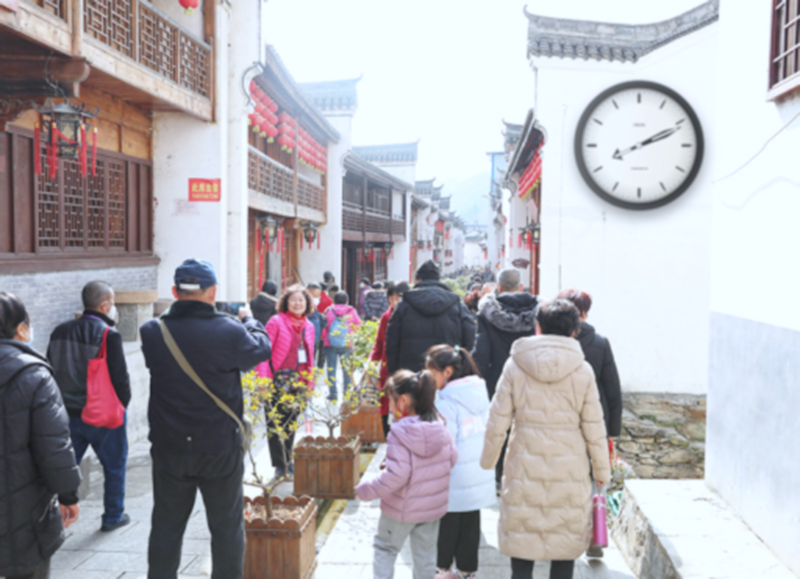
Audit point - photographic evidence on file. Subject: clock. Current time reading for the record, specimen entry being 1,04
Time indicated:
8,11
